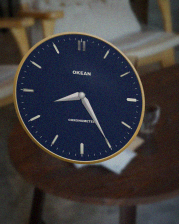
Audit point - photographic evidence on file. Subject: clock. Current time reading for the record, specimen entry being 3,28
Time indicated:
8,25
